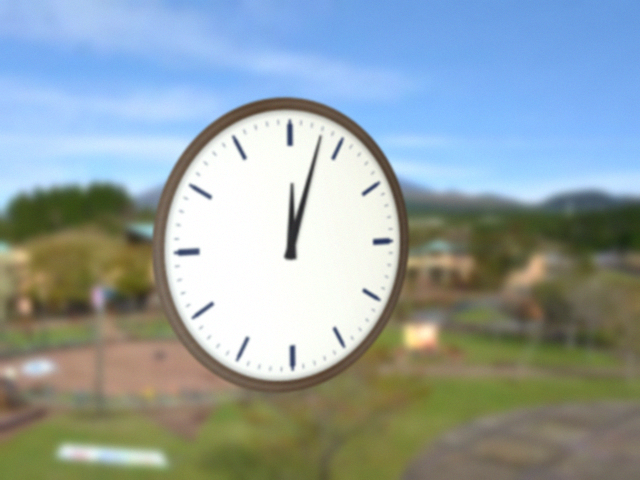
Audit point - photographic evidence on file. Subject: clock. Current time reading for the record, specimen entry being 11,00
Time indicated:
12,03
